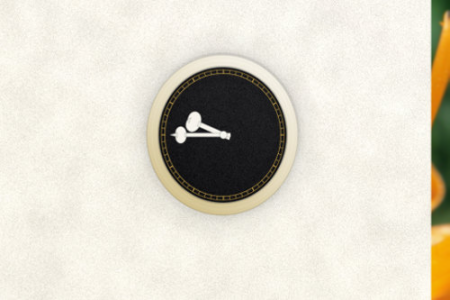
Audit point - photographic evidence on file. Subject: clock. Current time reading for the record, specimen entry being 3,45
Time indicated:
9,45
